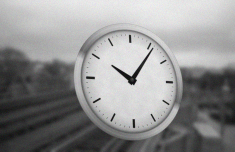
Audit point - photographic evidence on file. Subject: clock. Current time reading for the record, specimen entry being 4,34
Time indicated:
10,06
